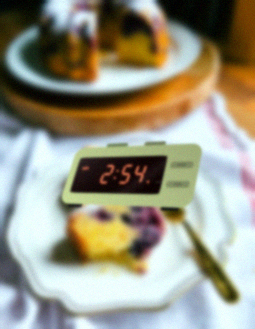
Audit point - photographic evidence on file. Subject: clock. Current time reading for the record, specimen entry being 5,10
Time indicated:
2,54
